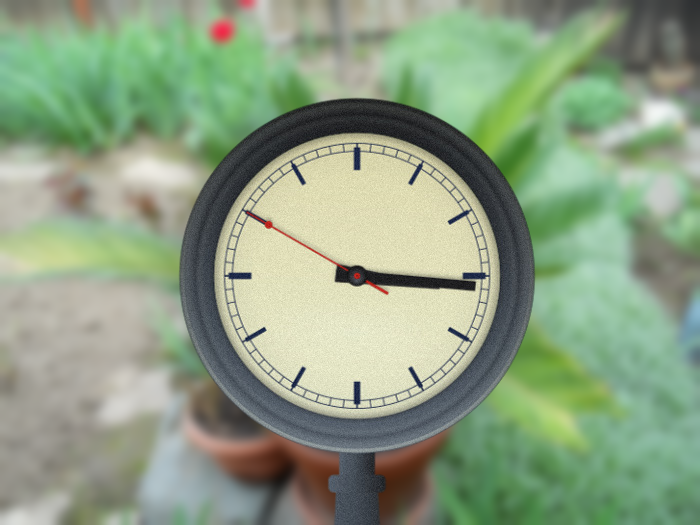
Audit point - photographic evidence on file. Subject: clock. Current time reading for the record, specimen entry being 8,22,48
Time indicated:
3,15,50
